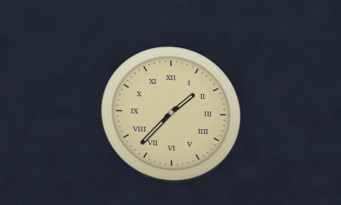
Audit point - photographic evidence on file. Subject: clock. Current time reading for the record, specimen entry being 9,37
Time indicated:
1,37
